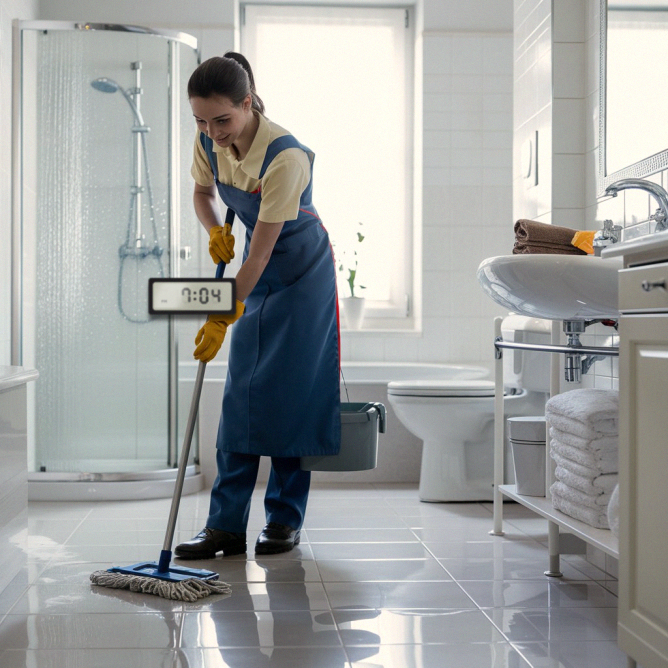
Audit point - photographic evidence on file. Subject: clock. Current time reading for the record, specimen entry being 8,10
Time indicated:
7,04
